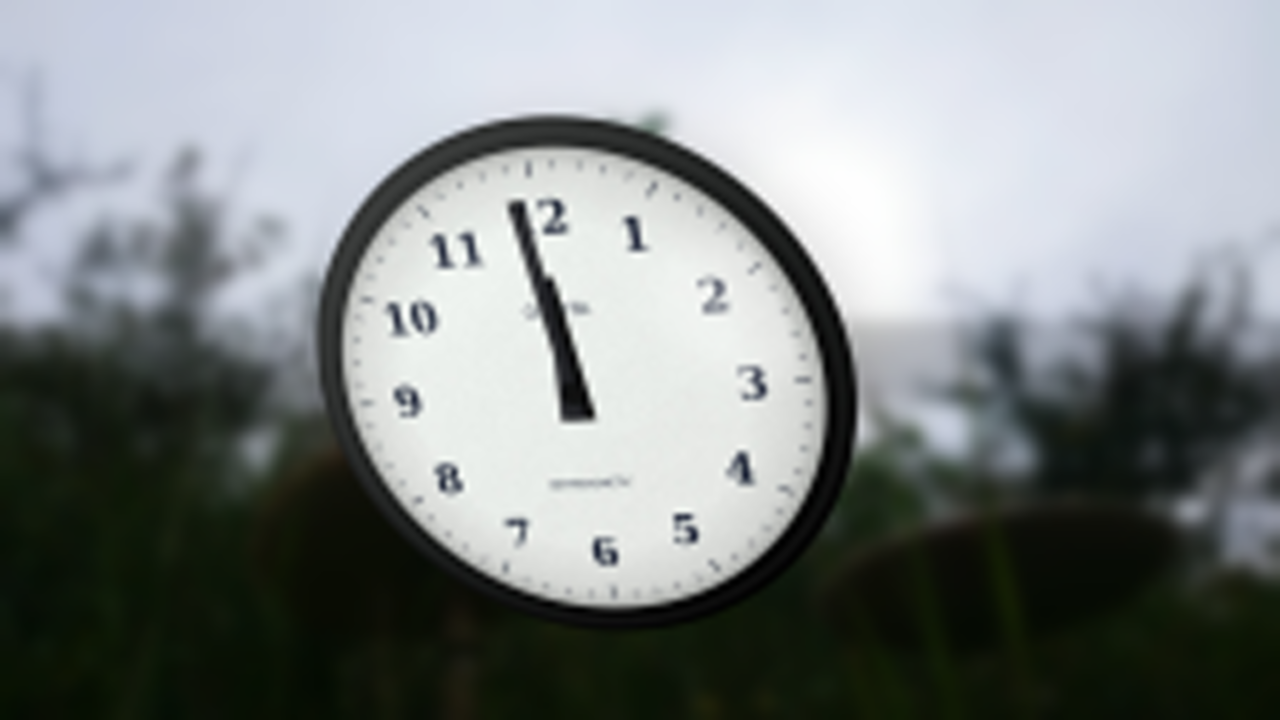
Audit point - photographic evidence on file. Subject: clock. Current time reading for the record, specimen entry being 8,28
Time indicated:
11,59
